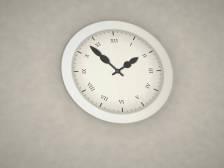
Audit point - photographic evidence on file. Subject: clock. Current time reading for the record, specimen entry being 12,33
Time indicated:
1,53
